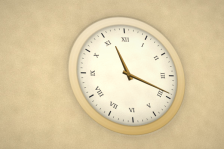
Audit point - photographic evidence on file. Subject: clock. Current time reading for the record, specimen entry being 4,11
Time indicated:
11,19
